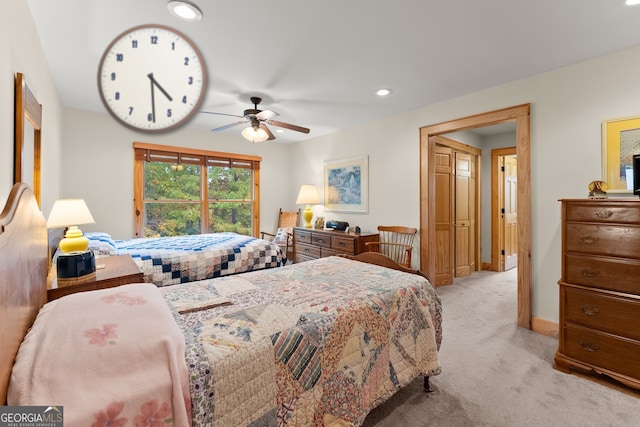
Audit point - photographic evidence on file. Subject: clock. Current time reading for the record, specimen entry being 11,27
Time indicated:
4,29
